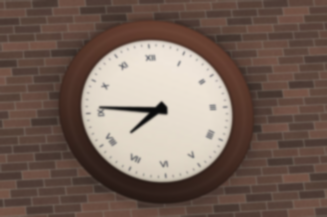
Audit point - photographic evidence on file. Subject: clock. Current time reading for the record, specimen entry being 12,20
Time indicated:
7,46
